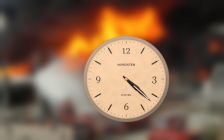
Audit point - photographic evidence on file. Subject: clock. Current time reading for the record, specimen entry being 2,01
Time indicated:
4,22
